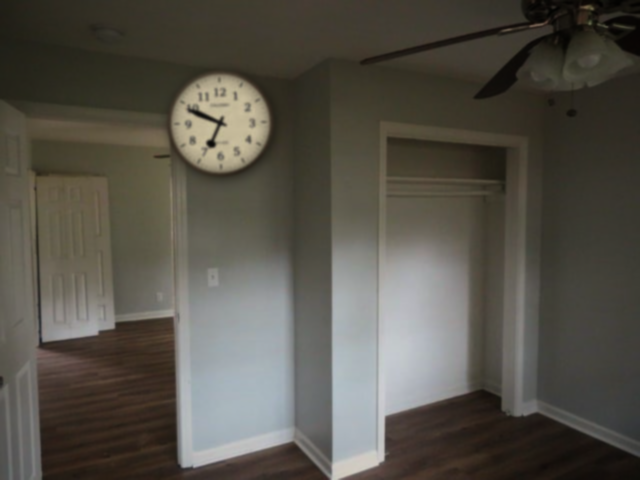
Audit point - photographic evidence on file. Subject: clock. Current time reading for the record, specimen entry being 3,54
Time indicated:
6,49
